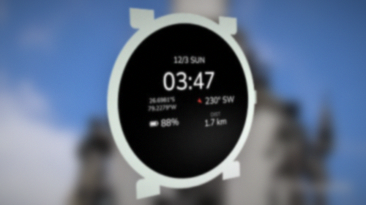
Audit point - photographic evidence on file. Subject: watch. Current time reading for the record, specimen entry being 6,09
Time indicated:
3,47
